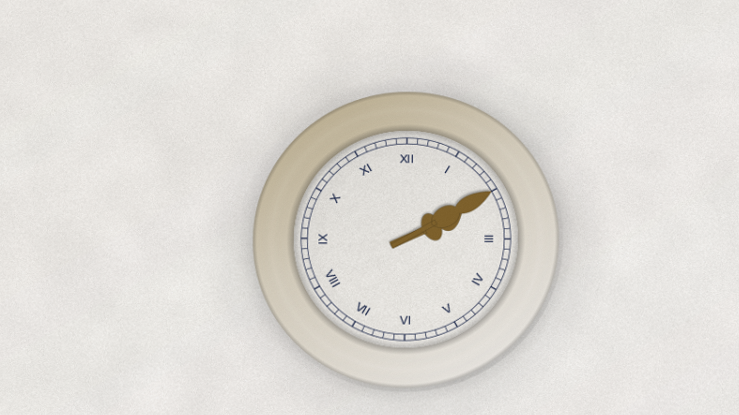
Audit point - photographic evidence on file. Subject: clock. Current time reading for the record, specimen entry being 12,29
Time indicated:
2,10
